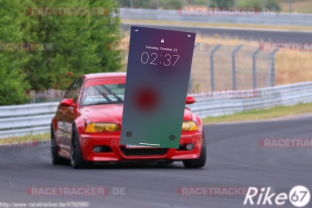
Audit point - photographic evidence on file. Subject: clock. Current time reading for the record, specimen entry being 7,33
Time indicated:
2,37
